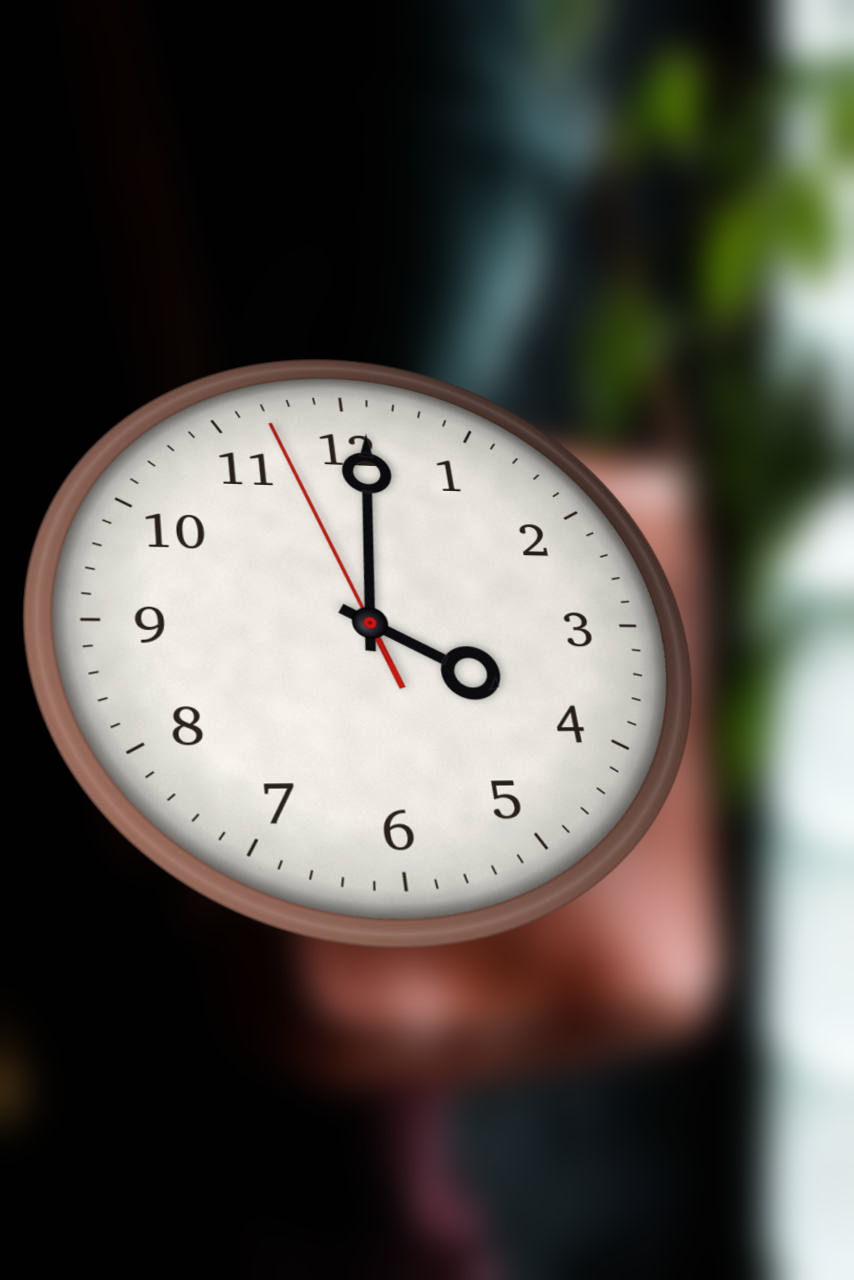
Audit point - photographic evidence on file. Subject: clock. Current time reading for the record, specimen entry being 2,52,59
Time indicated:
4,00,57
